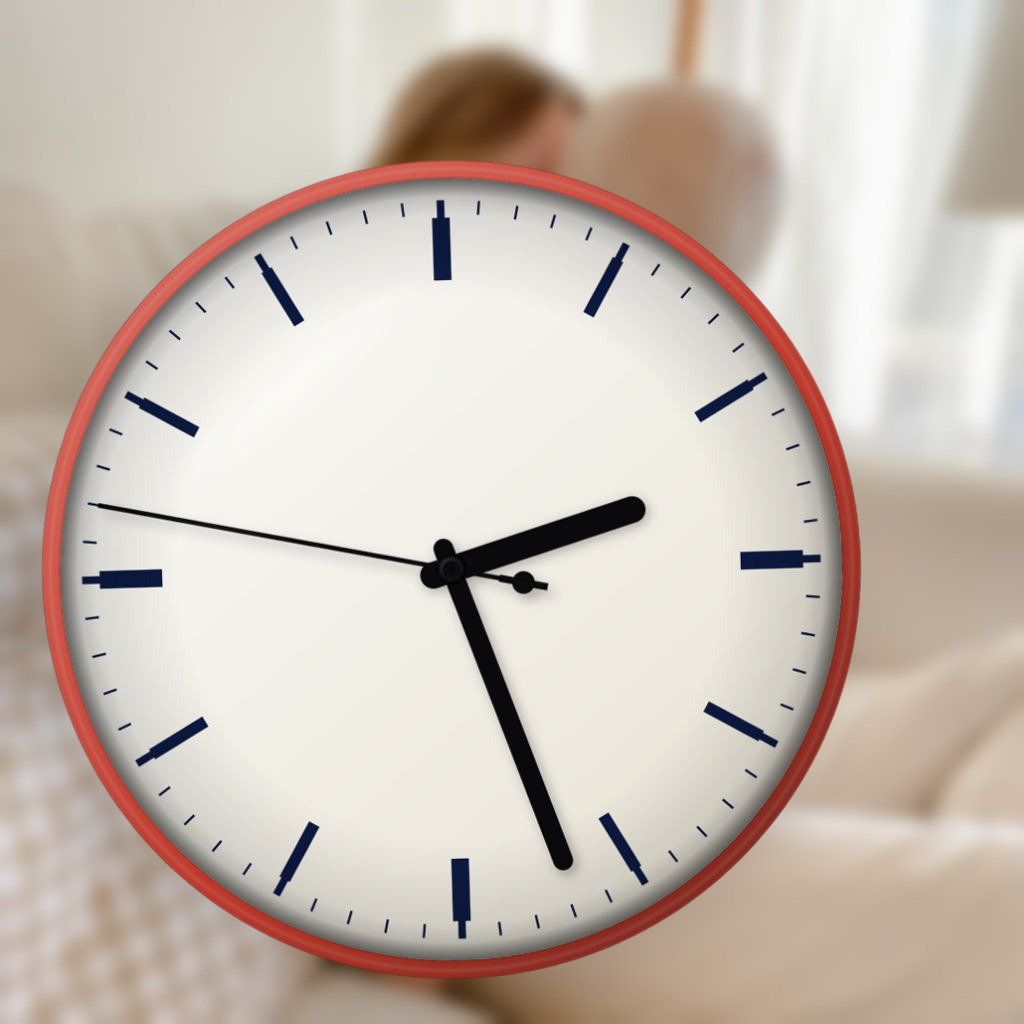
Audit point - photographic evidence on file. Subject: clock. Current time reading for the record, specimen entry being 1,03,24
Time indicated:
2,26,47
